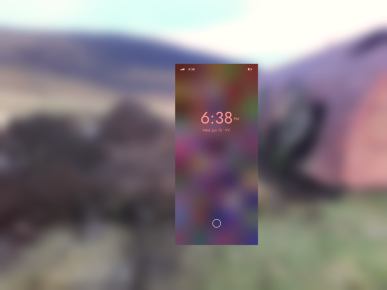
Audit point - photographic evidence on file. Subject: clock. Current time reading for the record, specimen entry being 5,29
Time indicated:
6,38
